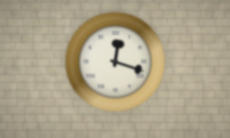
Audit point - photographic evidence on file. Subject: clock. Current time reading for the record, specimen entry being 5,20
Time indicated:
12,18
